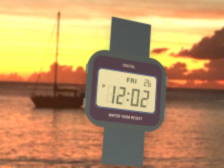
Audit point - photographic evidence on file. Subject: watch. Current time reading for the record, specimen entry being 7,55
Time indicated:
12,02
